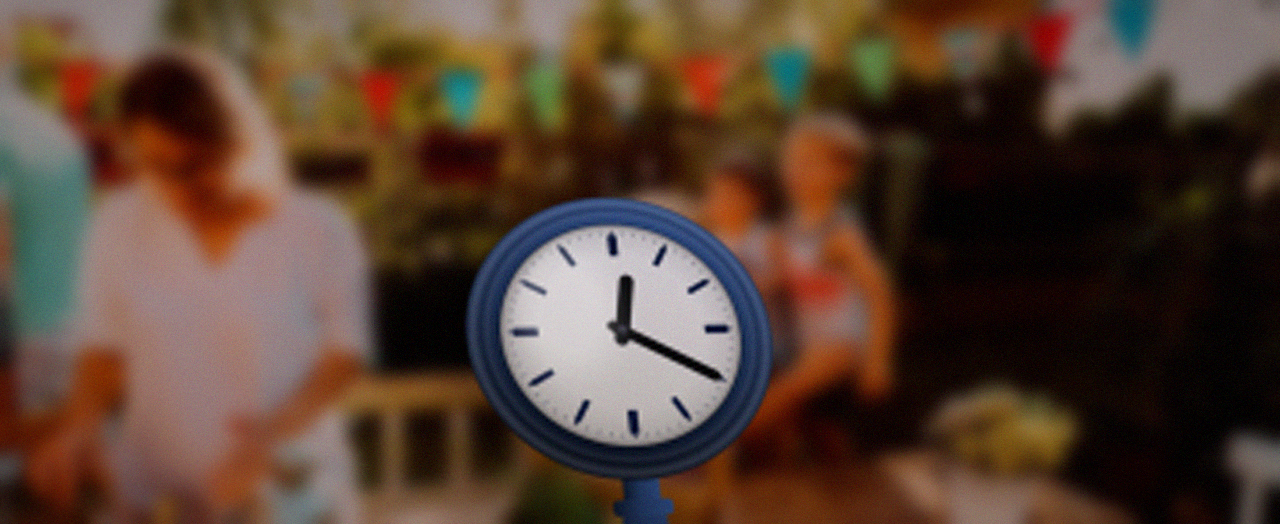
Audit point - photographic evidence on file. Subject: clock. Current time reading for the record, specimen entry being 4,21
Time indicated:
12,20
